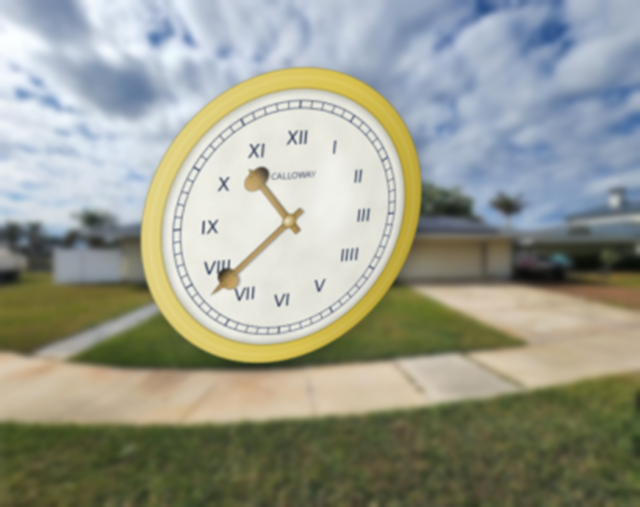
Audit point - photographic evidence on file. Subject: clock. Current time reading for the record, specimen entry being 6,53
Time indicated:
10,38
